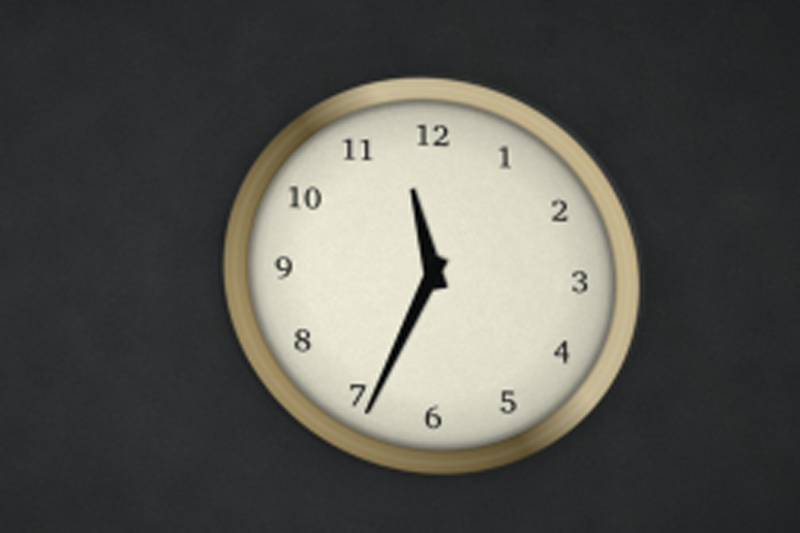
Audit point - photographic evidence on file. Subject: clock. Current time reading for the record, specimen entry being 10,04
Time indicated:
11,34
